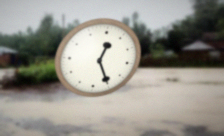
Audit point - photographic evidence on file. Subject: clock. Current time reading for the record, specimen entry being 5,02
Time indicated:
12,25
